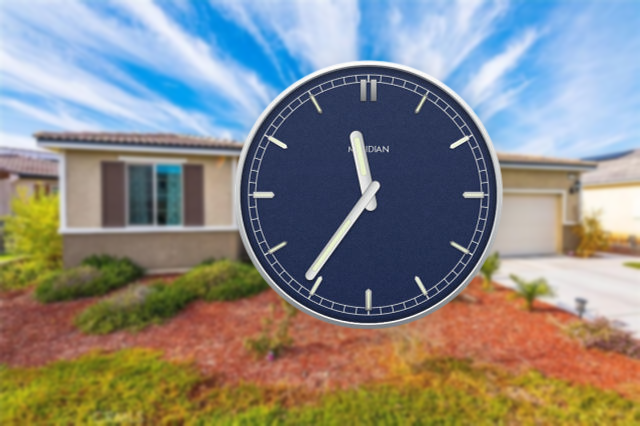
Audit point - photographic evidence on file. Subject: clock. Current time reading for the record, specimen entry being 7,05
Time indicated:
11,36
